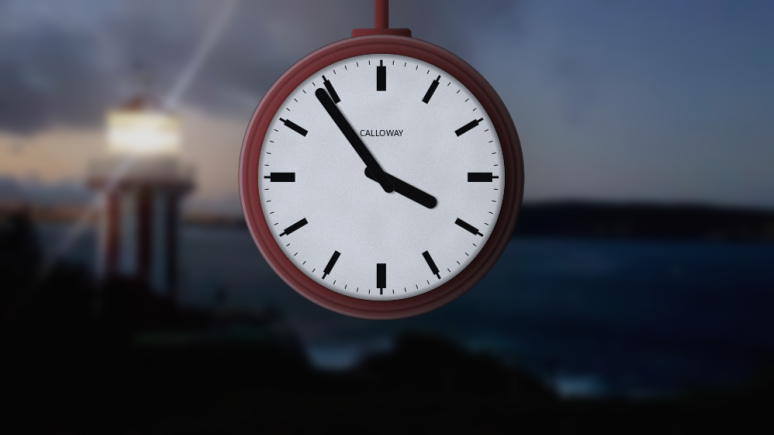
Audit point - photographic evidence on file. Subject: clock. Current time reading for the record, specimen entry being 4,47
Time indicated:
3,54
